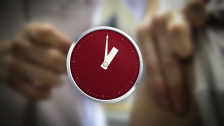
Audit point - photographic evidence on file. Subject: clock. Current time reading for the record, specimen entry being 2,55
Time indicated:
1,00
